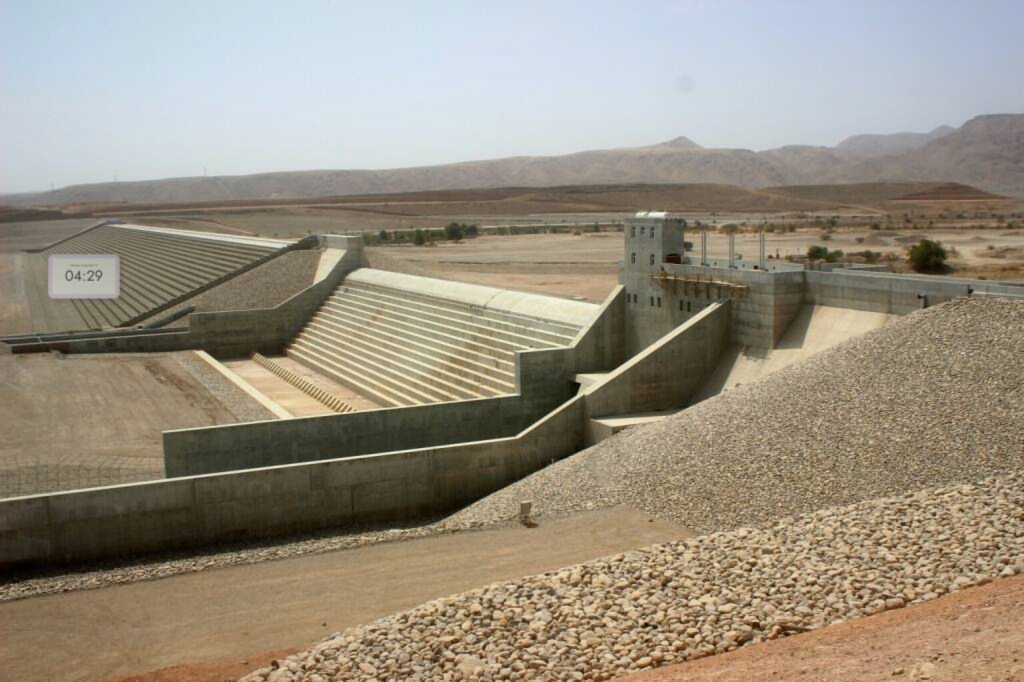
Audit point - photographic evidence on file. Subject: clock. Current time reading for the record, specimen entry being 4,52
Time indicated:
4,29
